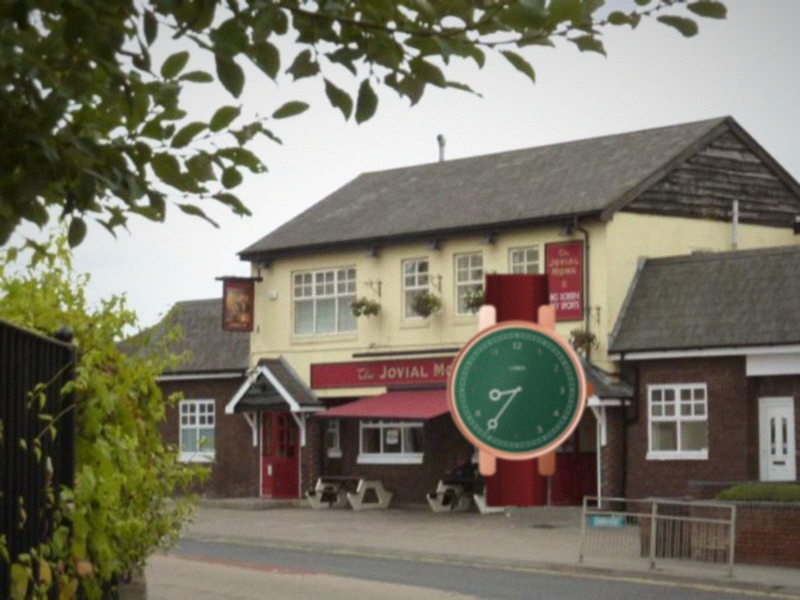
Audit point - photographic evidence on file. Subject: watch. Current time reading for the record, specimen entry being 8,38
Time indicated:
8,36
